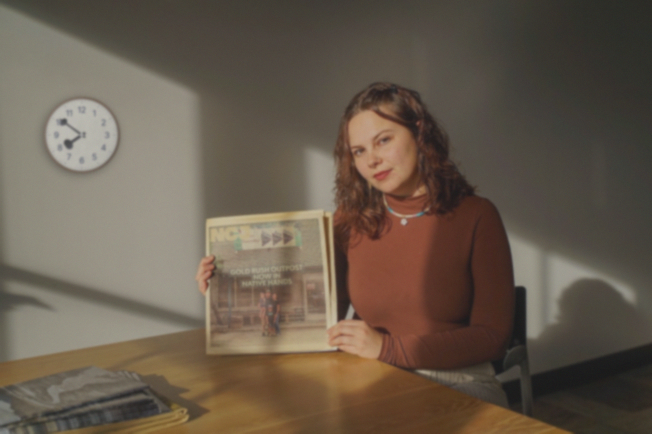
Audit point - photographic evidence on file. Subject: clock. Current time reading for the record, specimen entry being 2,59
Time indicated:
7,51
